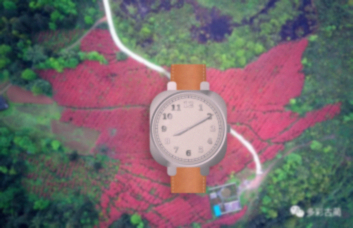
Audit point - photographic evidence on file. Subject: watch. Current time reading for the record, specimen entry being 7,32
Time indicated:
8,10
